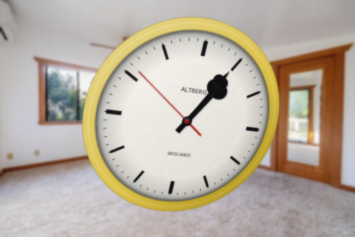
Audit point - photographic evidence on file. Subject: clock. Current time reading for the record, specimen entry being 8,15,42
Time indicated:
1,04,51
